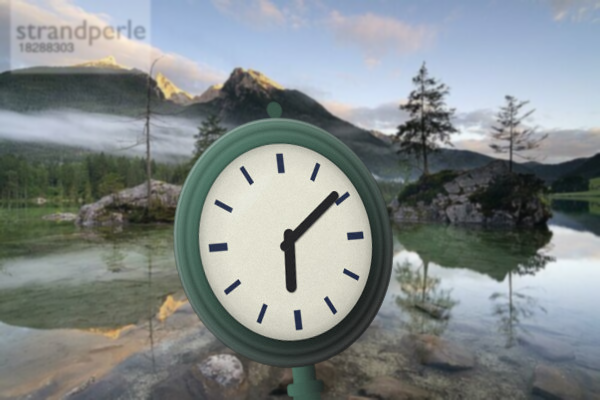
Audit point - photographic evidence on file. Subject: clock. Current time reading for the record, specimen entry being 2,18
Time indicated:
6,09
